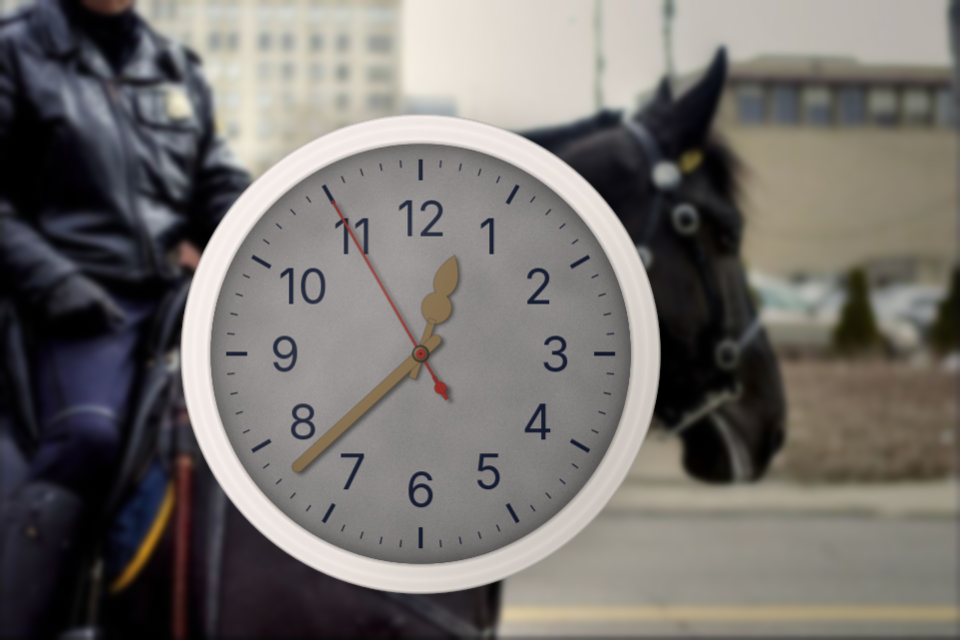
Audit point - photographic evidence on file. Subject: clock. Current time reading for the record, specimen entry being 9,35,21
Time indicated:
12,37,55
